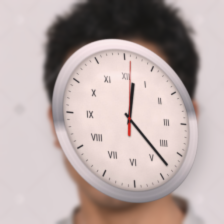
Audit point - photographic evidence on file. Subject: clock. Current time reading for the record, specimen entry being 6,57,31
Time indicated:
12,23,01
